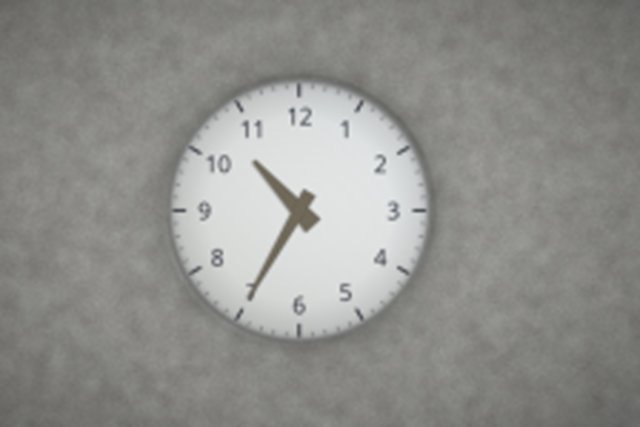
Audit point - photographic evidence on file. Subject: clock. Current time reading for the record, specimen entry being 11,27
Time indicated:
10,35
